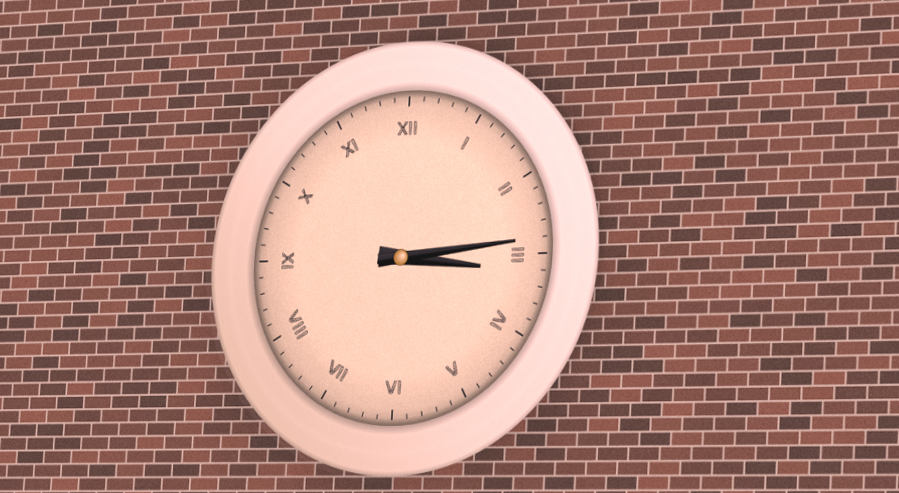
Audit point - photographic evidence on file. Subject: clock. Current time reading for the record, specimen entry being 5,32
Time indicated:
3,14
